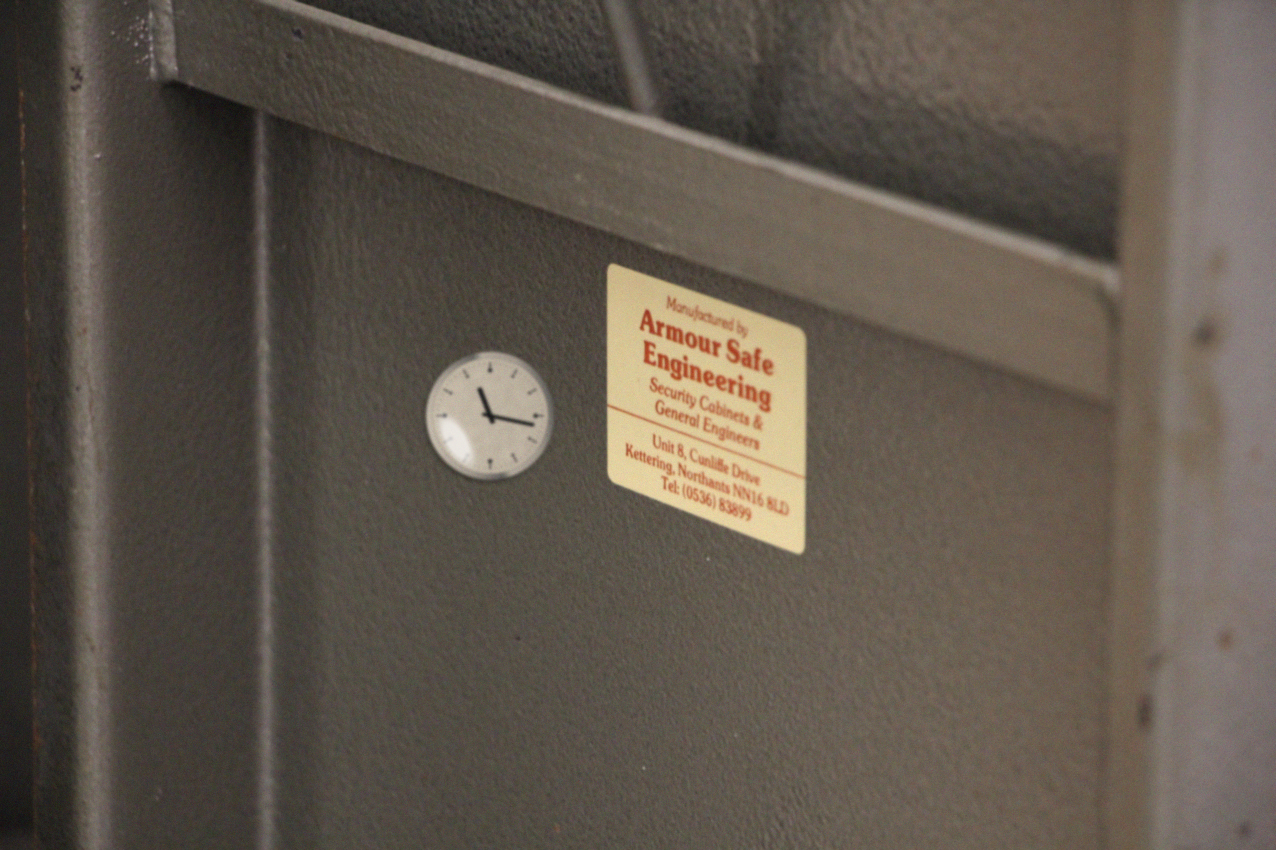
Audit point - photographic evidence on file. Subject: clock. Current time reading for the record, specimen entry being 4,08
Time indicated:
11,17
